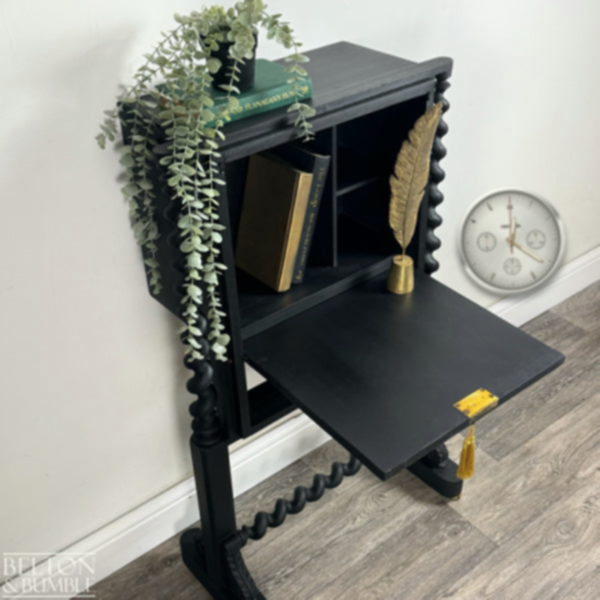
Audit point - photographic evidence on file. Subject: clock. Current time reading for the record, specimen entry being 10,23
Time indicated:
12,21
